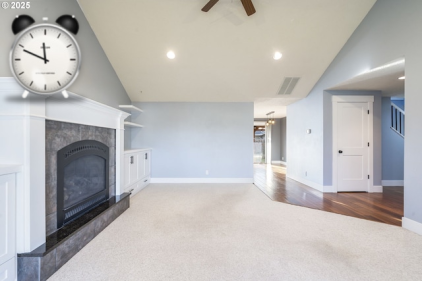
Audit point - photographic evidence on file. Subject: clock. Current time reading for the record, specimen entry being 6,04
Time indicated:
11,49
